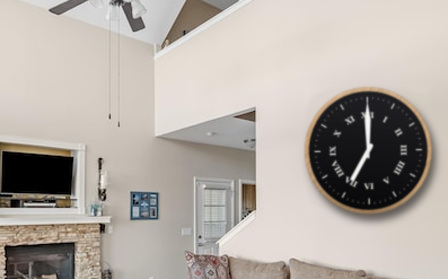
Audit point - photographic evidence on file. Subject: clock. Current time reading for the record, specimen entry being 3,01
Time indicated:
7,00
